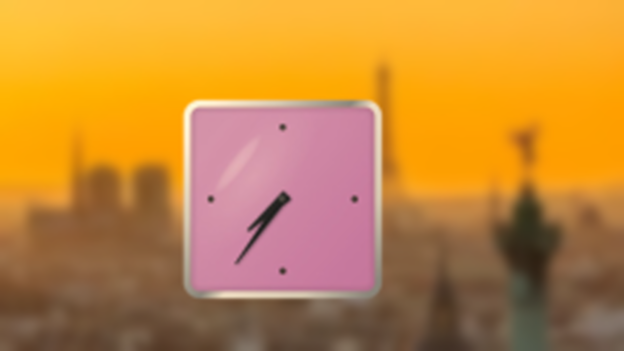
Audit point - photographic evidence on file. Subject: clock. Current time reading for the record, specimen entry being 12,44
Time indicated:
7,36
